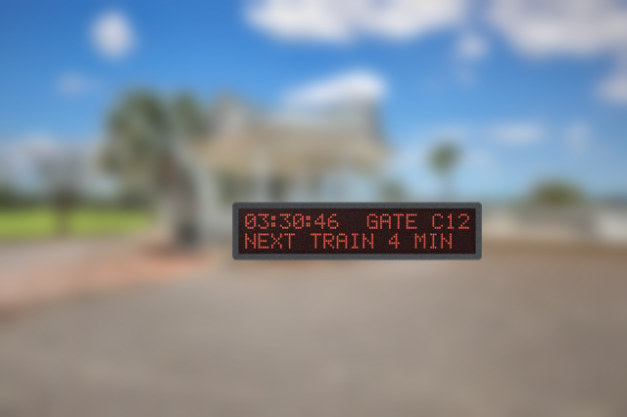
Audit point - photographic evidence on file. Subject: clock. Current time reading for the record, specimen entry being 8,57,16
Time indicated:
3,30,46
